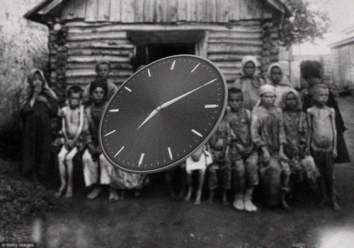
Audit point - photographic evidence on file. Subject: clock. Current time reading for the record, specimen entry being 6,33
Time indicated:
7,10
